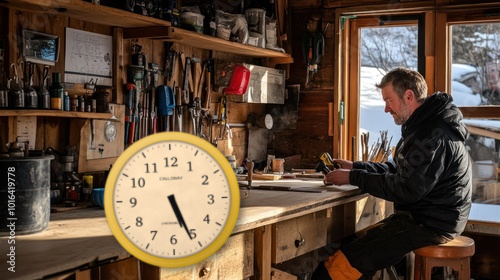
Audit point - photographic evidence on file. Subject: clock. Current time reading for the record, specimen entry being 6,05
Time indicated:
5,26
